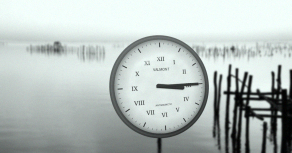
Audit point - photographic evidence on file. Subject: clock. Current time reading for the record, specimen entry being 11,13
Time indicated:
3,15
